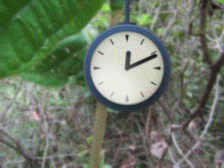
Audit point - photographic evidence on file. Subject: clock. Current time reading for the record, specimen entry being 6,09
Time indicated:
12,11
